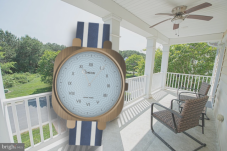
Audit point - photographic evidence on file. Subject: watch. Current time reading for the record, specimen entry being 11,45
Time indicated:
11,06
